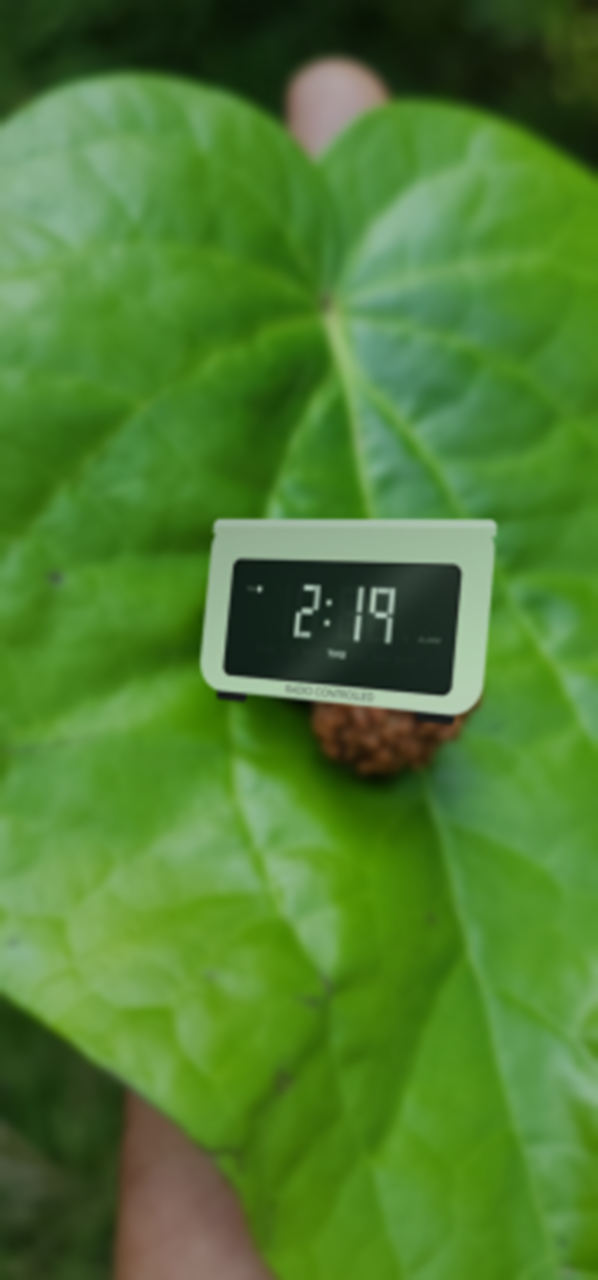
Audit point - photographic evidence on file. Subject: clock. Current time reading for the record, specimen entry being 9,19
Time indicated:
2,19
